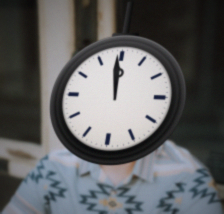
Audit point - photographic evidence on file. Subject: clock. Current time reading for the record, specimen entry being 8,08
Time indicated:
11,59
